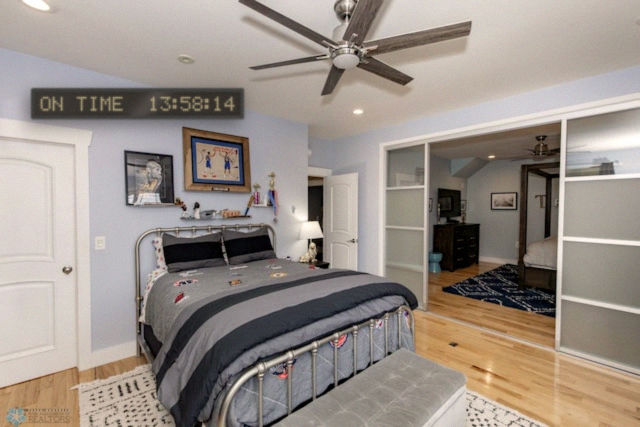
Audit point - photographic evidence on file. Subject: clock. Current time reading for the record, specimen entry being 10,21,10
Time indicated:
13,58,14
